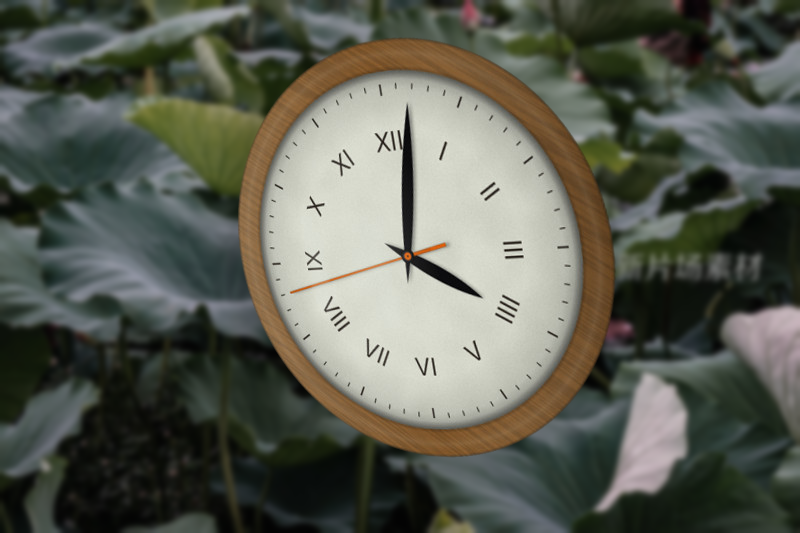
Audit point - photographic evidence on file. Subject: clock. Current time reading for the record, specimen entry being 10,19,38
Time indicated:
4,01,43
